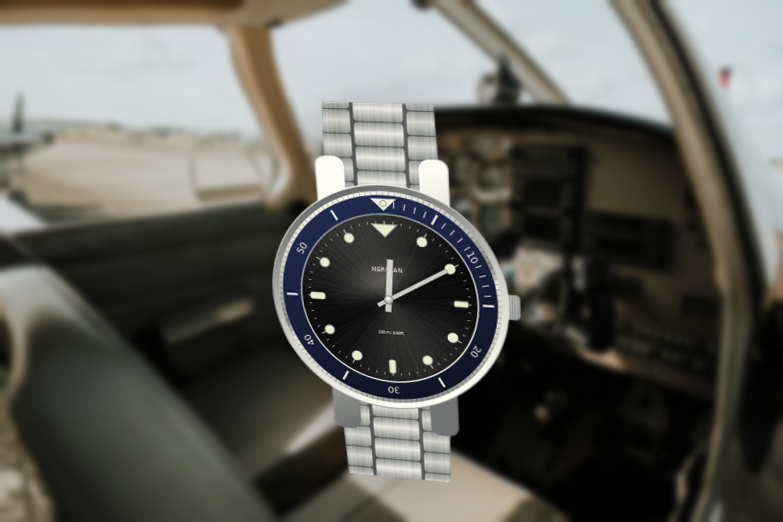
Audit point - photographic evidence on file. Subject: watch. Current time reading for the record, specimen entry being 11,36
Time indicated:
12,10
